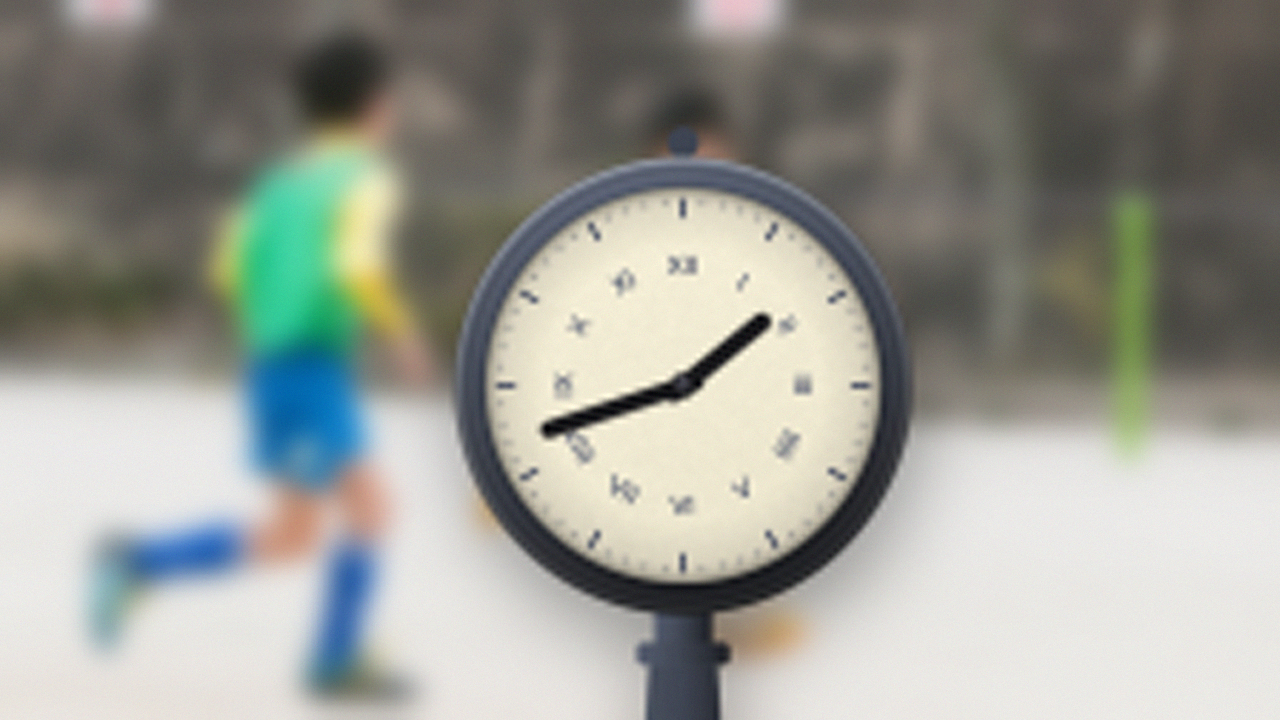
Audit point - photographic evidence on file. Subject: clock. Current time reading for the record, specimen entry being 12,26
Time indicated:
1,42
